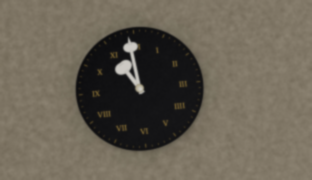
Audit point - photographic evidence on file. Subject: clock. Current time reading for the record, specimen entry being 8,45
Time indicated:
10,59
